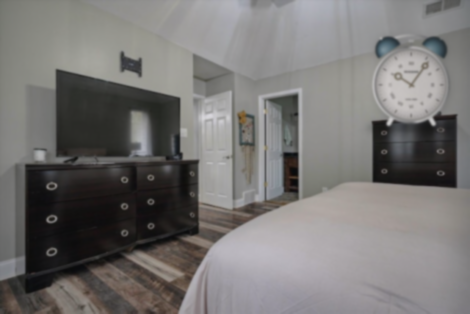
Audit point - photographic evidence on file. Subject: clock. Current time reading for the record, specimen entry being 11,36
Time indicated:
10,06
